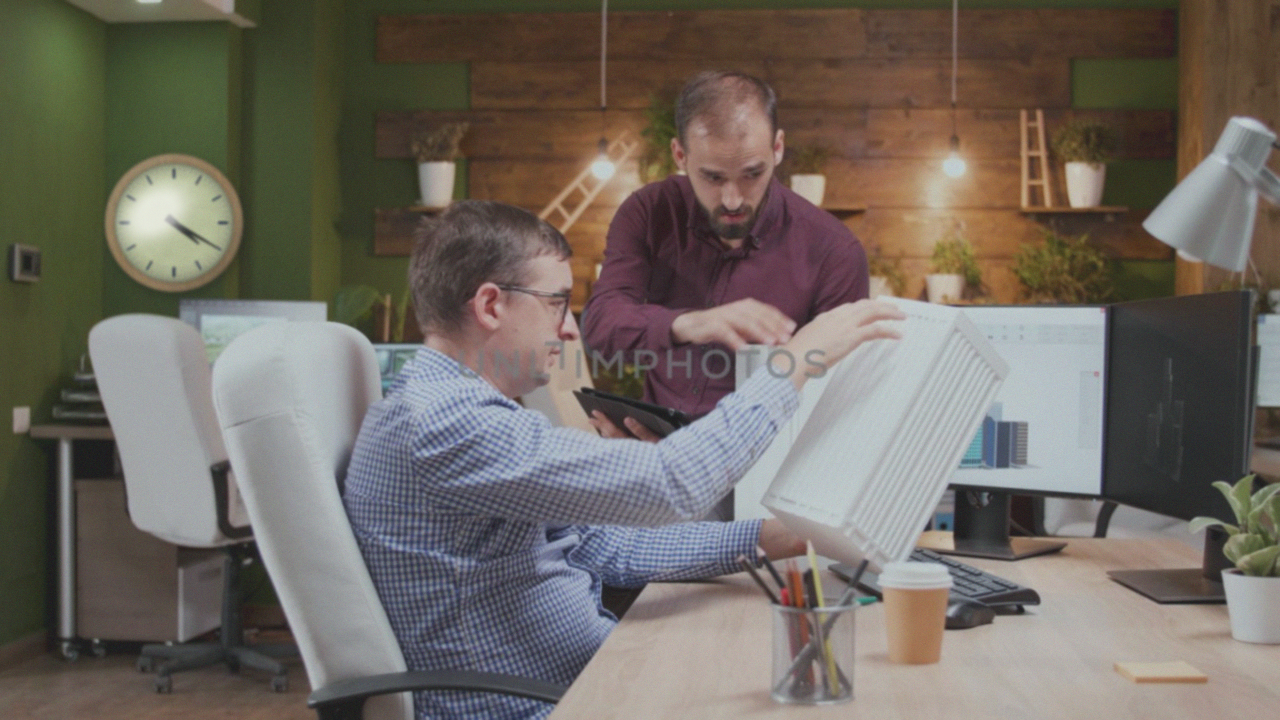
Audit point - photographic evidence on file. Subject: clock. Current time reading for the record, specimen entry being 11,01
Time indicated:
4,20
